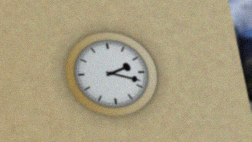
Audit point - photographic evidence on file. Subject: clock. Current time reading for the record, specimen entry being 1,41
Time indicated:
2,18
